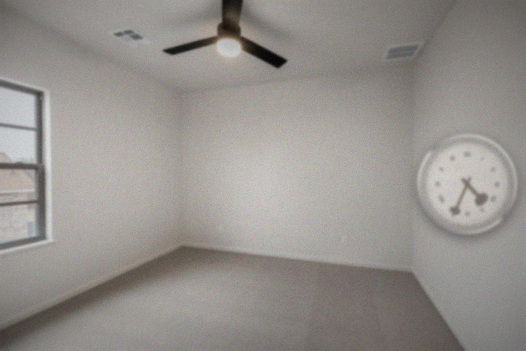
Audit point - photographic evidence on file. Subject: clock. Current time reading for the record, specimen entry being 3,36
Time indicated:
4,34
